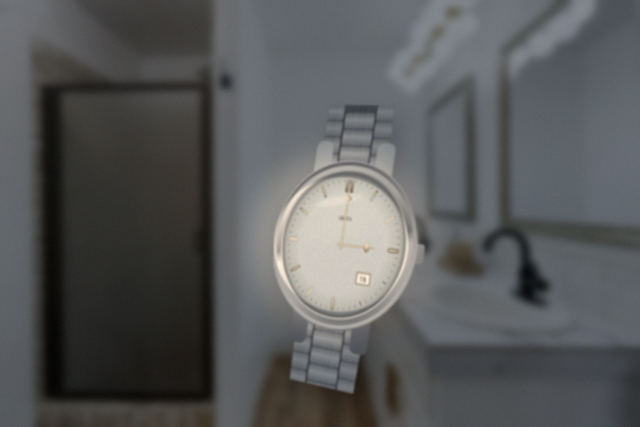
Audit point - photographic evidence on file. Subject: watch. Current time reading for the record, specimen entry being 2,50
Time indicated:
3,00
